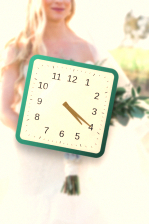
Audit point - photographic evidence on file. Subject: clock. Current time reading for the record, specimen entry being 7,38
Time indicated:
4,20
